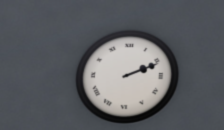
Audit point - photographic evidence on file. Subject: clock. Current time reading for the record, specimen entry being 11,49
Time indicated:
2,11
